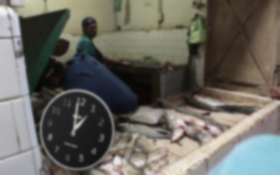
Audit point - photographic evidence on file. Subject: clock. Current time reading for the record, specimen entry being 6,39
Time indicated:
12,59
